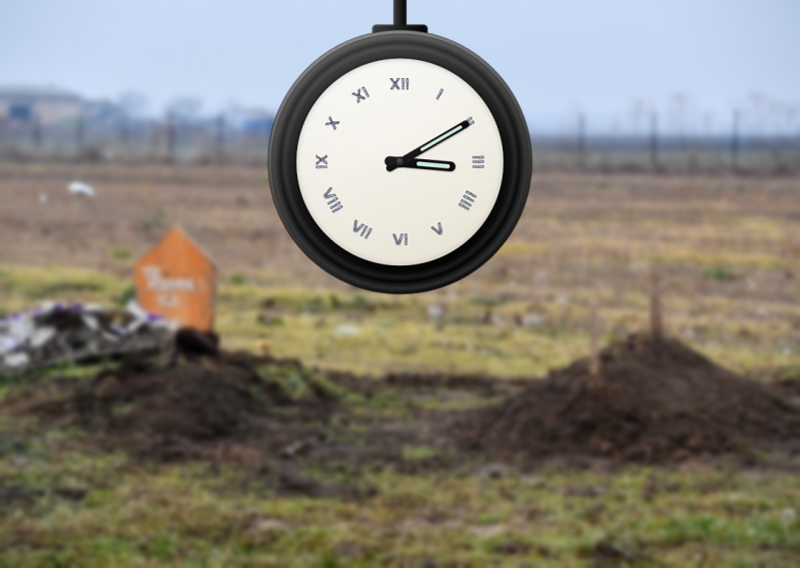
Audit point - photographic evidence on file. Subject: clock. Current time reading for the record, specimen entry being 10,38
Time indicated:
3,10
